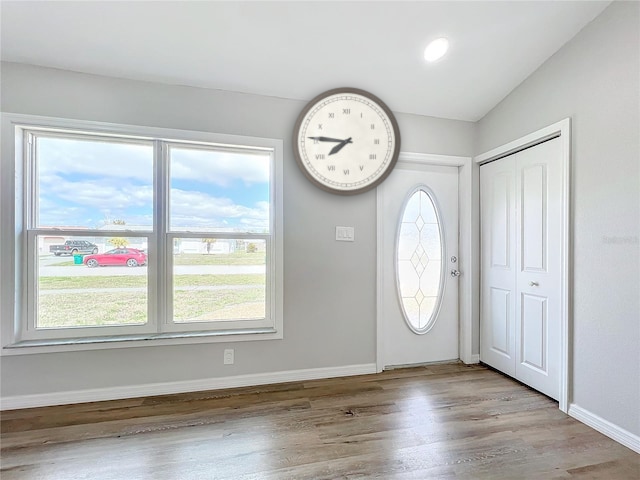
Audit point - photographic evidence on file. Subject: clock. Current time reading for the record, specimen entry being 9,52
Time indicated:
7,46
